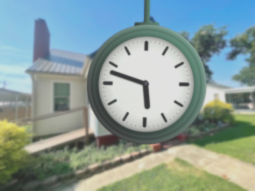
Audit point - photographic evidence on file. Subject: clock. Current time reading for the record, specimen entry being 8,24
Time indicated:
5,48
